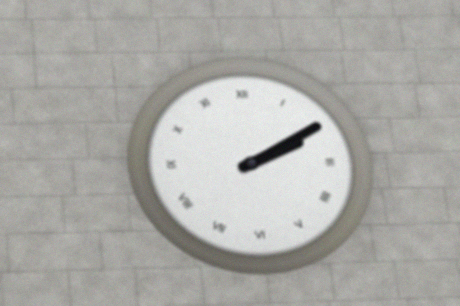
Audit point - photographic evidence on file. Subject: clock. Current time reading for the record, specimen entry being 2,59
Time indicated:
2,10
